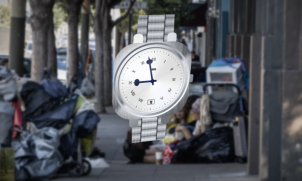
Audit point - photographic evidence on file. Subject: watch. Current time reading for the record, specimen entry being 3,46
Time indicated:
8,58
